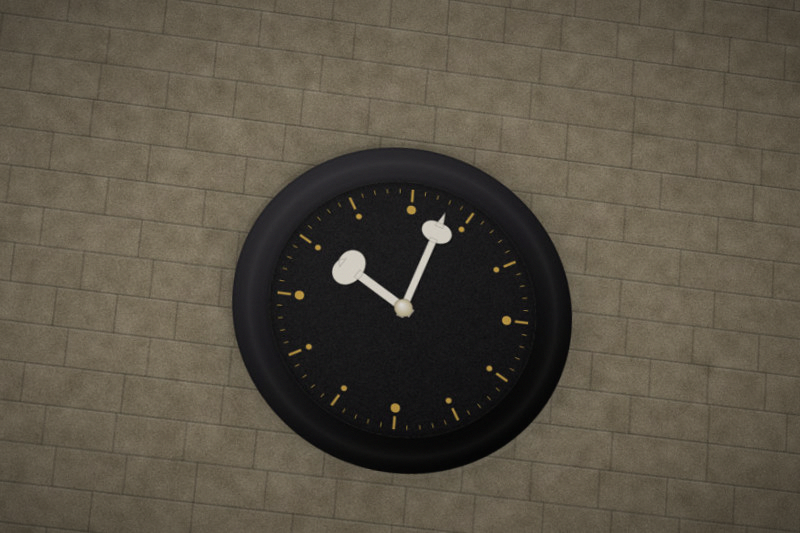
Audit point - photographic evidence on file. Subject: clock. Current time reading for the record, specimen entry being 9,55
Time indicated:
10,03
